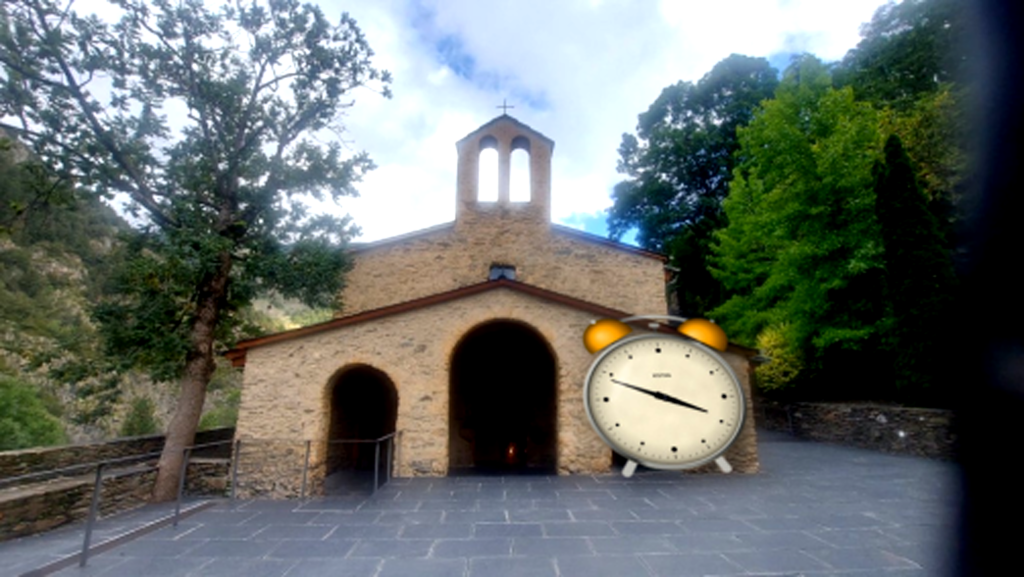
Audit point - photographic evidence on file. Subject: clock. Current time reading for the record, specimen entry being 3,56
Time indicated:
3,49
